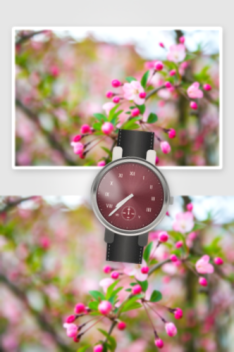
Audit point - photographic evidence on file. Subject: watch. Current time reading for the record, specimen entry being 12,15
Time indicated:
7,37
